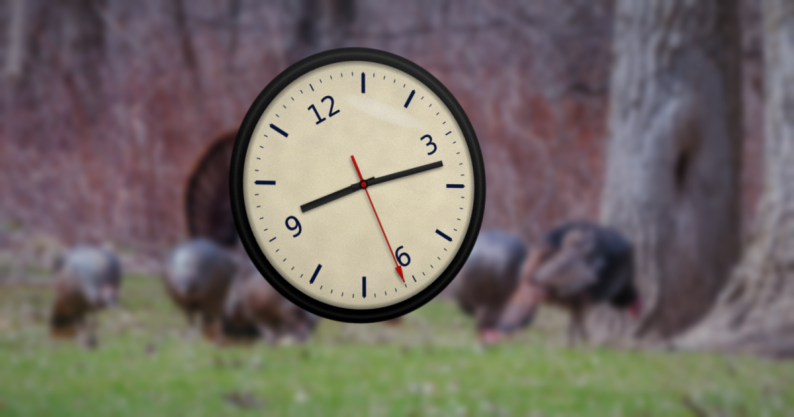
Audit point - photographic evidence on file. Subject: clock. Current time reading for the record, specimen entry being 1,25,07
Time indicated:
9,17,31
